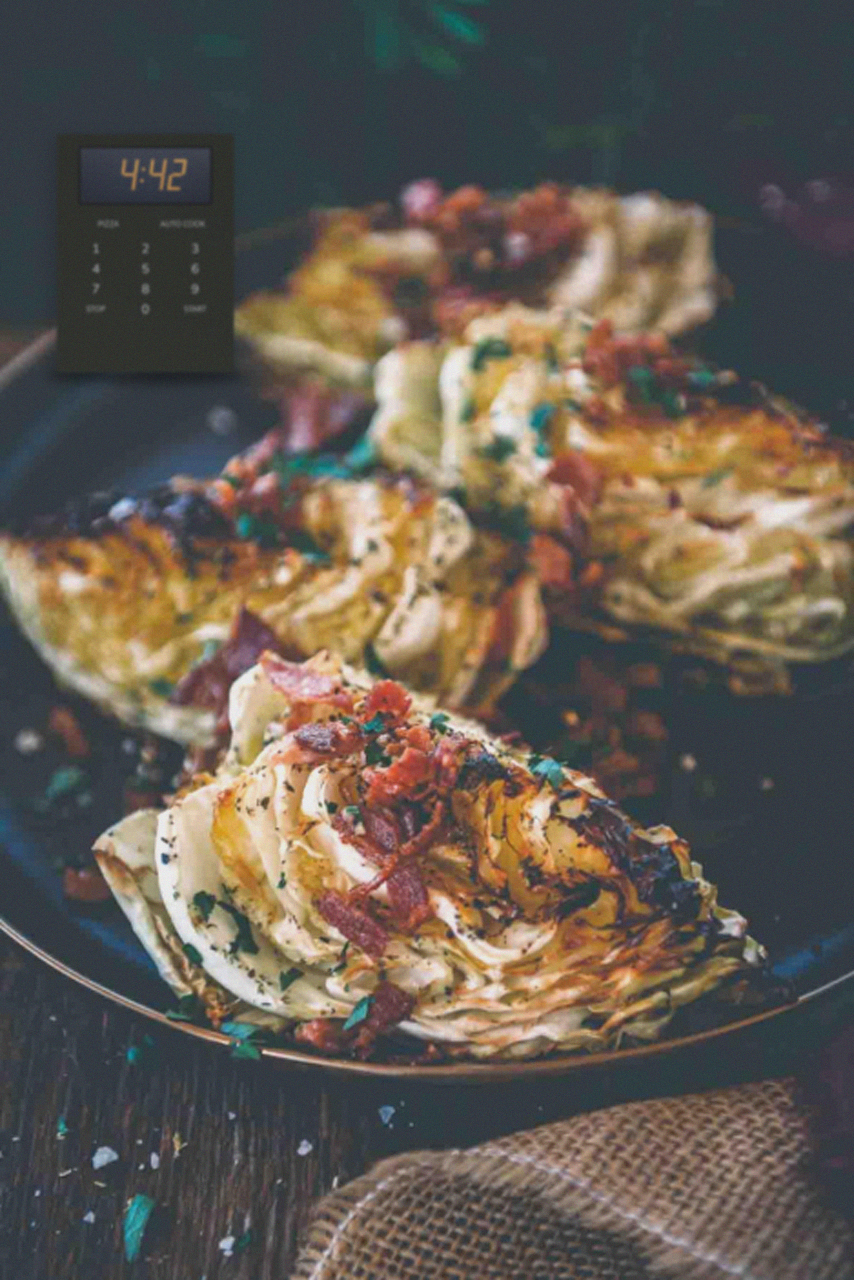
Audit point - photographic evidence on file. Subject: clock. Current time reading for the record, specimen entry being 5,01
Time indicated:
4,42
